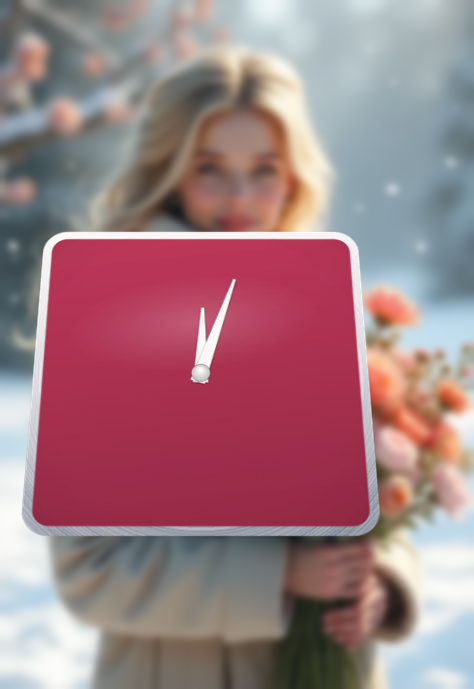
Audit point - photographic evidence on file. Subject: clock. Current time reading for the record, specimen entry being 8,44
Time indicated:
12,03
